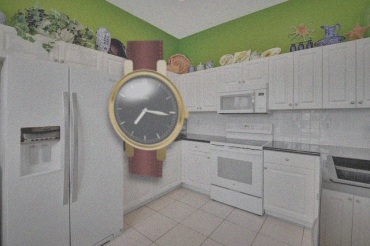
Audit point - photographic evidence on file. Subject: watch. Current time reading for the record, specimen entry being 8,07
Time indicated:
7,16
